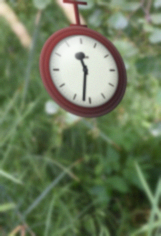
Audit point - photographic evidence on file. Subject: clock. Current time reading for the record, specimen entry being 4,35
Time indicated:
11,32
